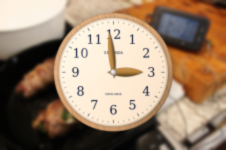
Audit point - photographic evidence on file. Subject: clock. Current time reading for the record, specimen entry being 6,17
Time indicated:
2,59
